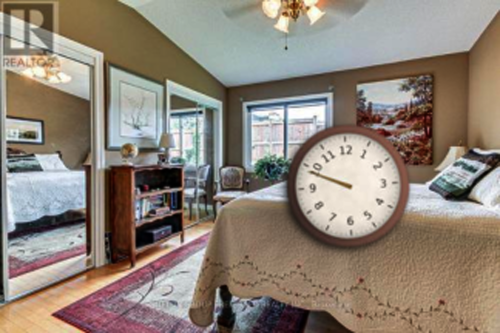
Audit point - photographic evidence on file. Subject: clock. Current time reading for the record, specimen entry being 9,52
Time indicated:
9,49
